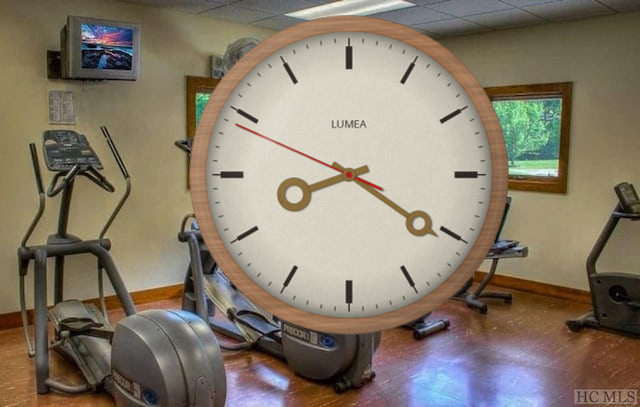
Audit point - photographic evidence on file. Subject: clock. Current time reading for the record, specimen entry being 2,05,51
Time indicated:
8,20,49
